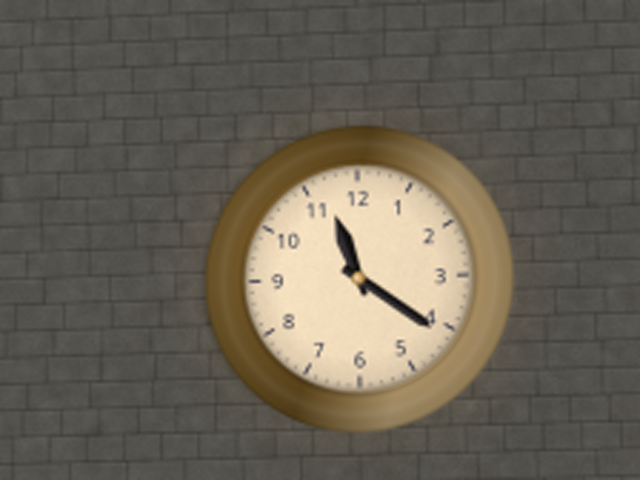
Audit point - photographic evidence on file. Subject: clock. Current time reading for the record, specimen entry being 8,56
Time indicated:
11,21
